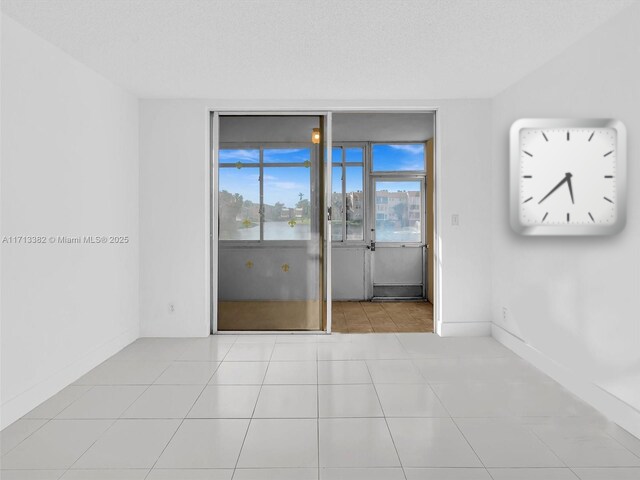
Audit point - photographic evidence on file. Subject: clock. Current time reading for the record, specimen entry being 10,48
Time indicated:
5,38
